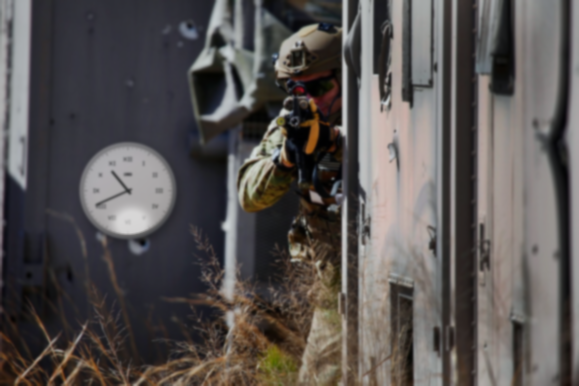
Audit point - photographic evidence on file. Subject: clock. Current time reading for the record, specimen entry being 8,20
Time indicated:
10,41
